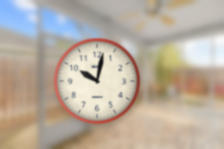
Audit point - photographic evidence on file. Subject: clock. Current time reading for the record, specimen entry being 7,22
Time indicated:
10,02
